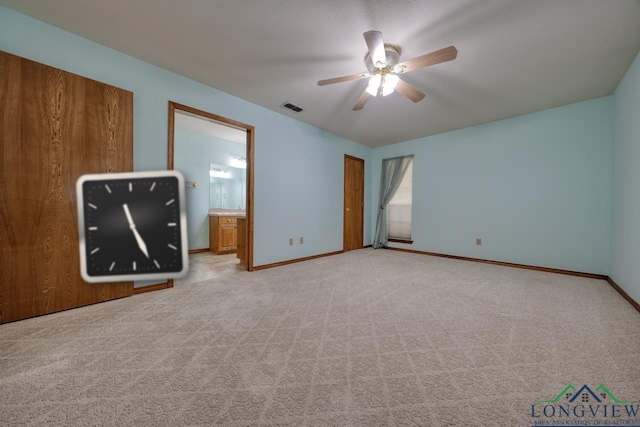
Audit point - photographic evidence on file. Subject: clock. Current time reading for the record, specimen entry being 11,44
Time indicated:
11,26
